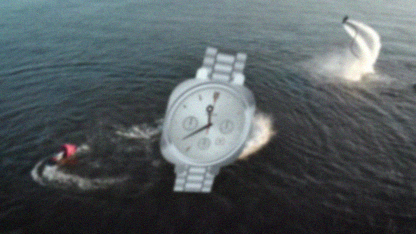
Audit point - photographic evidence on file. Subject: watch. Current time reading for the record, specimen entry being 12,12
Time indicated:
11,39
